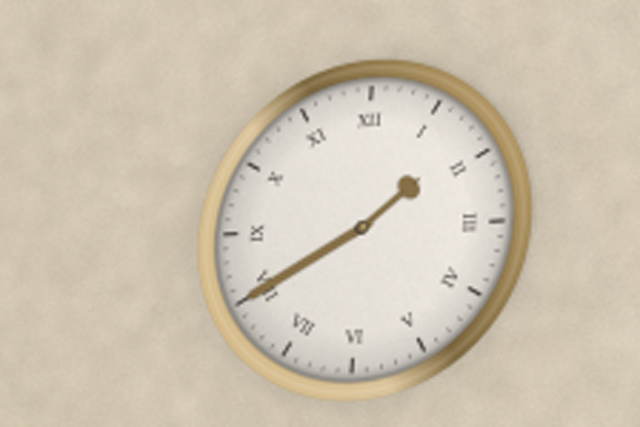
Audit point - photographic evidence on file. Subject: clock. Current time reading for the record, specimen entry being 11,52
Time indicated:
1,40
